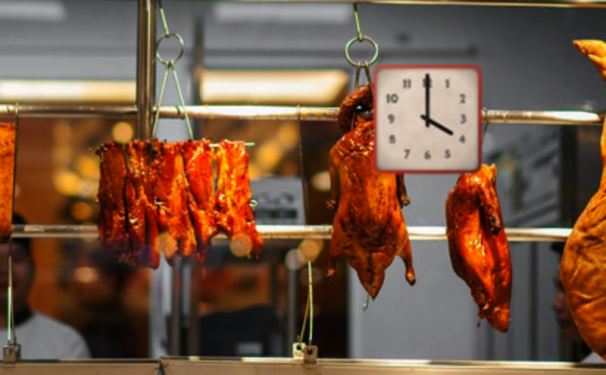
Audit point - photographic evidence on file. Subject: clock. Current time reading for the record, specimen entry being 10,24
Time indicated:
4,00
